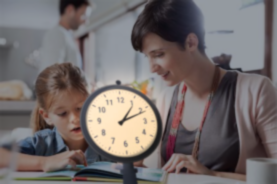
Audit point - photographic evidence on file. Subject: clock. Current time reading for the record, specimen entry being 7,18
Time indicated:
1,11
